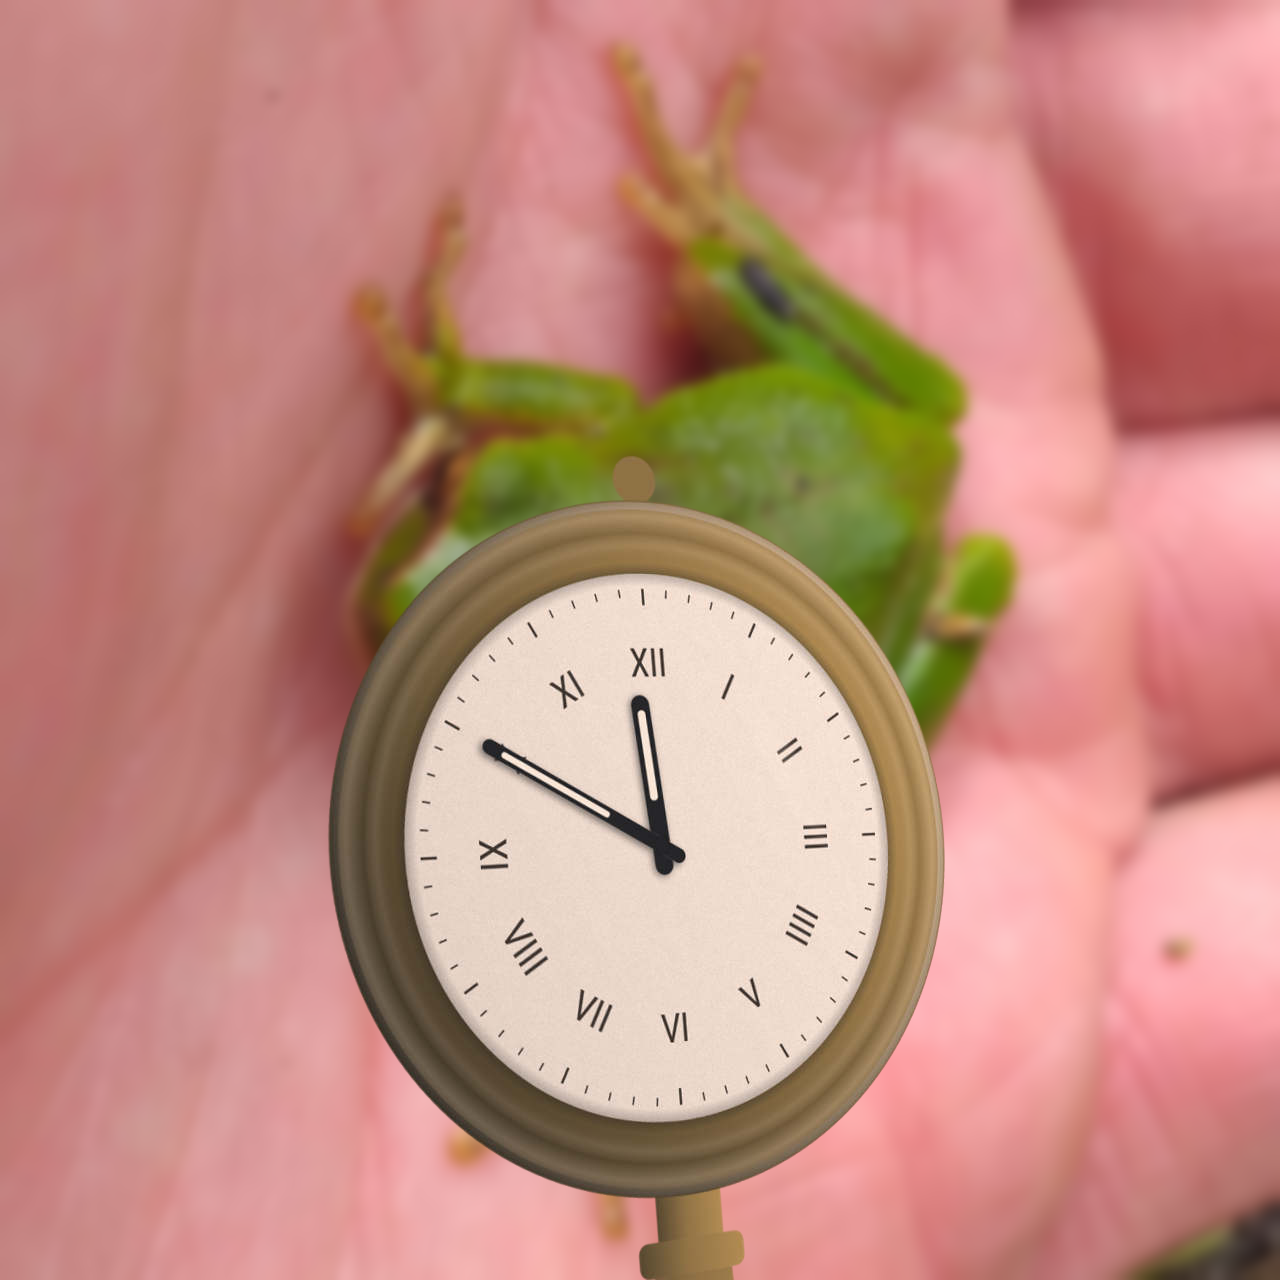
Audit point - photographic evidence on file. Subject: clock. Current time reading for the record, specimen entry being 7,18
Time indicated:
11,50
